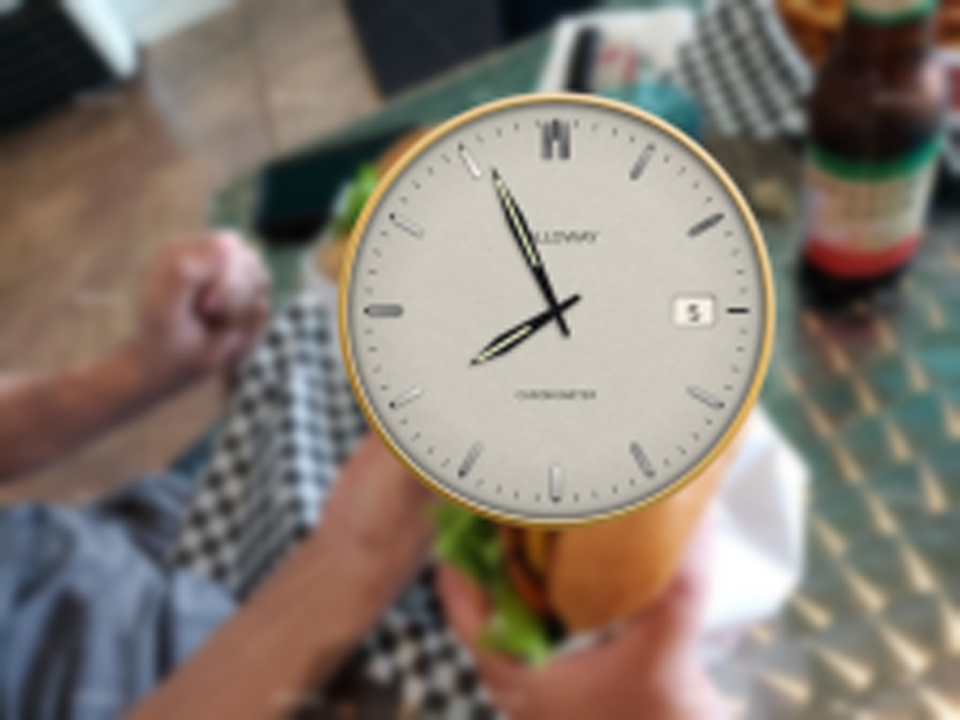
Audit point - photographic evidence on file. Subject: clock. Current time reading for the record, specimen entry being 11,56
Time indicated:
7,56
